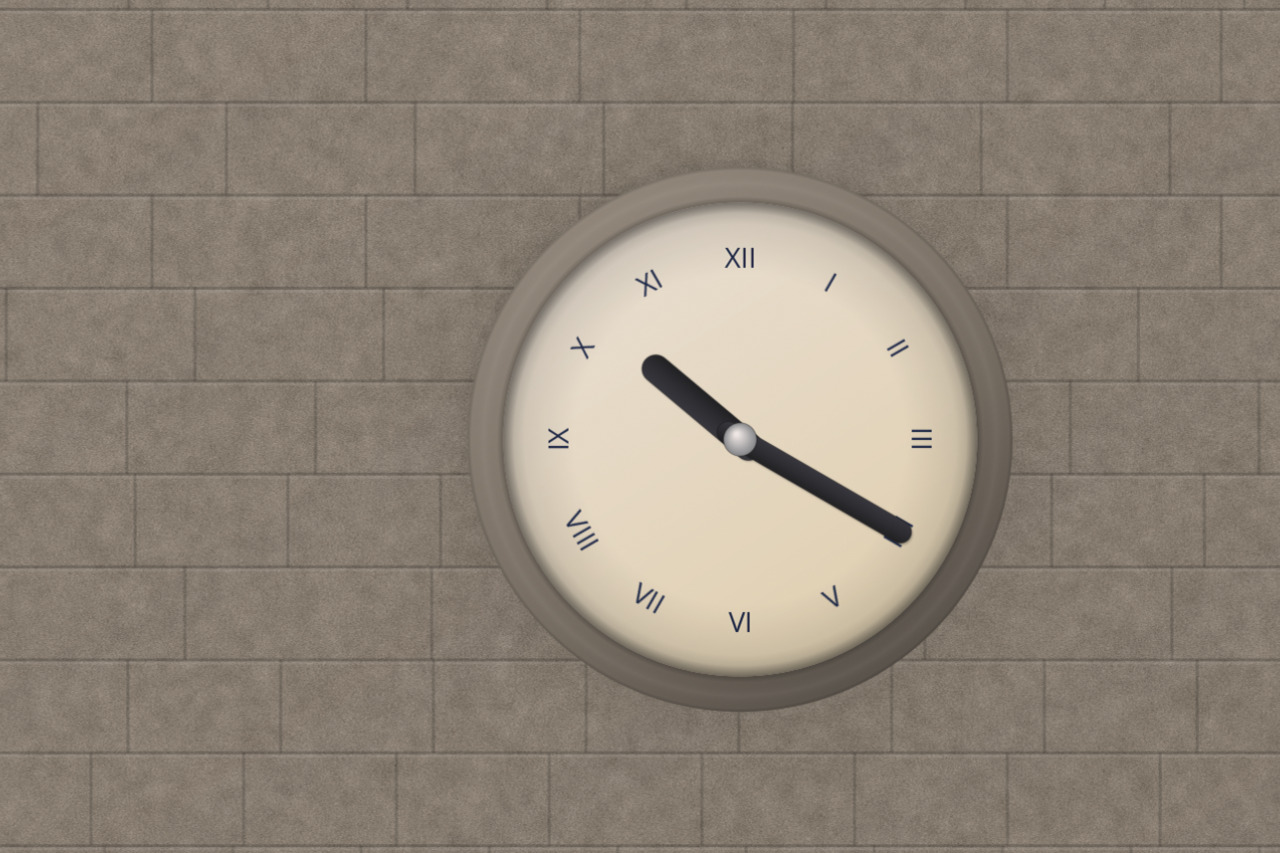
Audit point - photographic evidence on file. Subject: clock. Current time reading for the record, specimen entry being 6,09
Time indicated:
10,20
